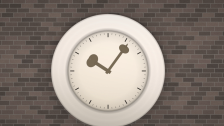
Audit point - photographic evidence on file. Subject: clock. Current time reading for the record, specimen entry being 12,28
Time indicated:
10,06
